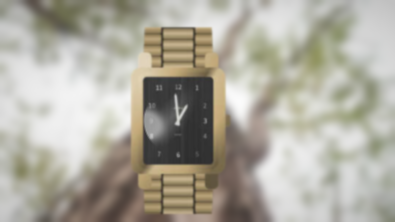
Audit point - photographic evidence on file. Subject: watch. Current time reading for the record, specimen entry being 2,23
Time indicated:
12,59
